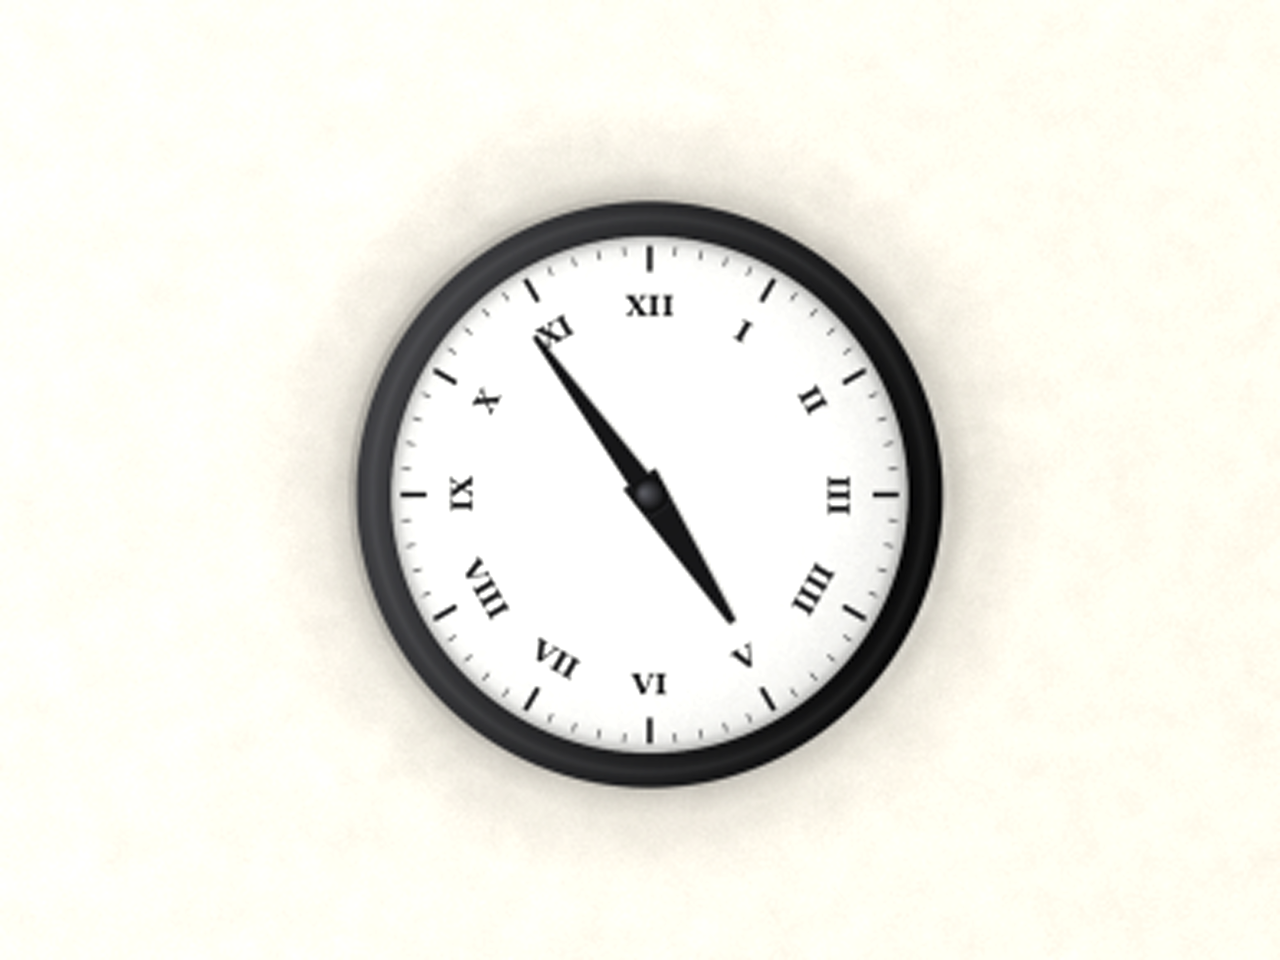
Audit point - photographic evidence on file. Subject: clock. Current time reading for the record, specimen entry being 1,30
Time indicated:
4,54
